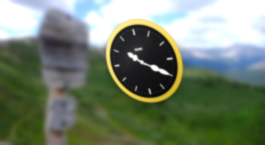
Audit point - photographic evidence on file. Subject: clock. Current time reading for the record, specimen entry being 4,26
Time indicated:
10,20
